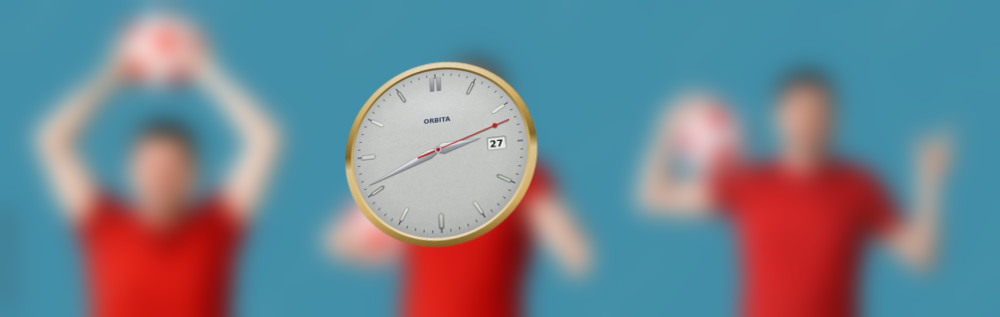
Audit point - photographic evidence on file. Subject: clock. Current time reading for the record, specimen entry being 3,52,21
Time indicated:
2,41,12
